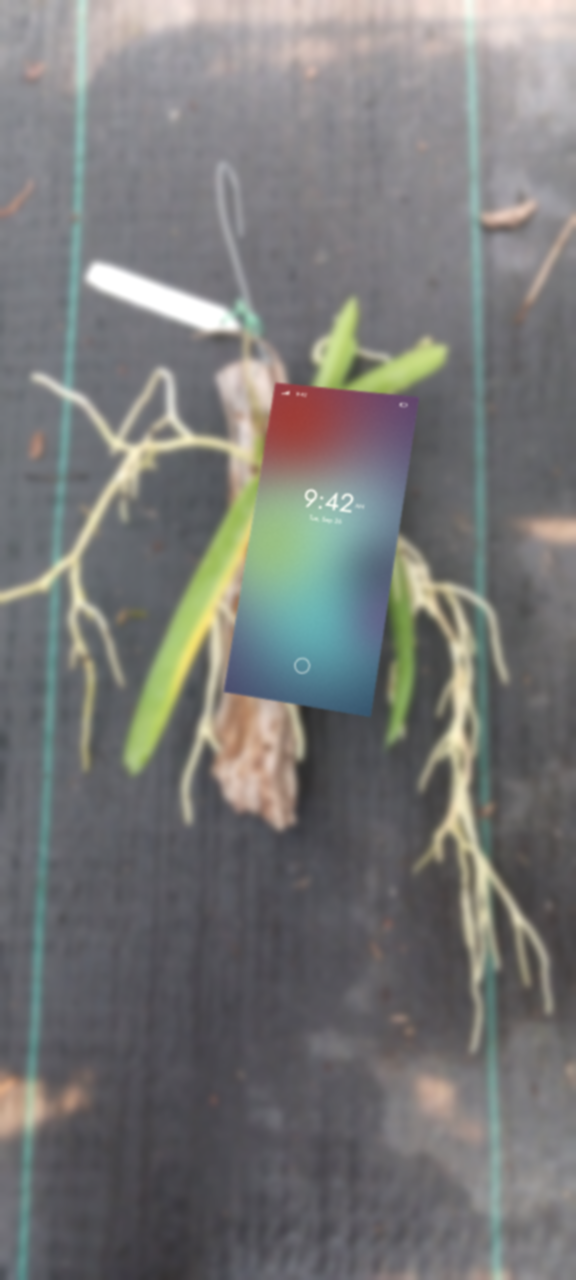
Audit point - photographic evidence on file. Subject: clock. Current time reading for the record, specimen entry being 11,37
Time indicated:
9,42
